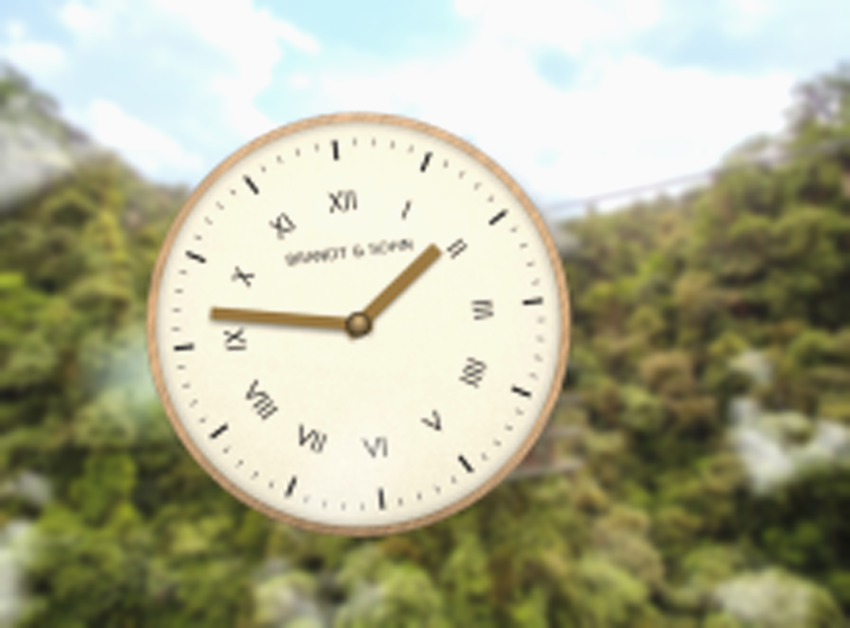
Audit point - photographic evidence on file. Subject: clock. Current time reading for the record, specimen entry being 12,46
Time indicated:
1,47
